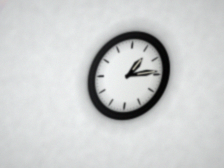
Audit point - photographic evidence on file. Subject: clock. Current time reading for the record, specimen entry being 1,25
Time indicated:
1,14
